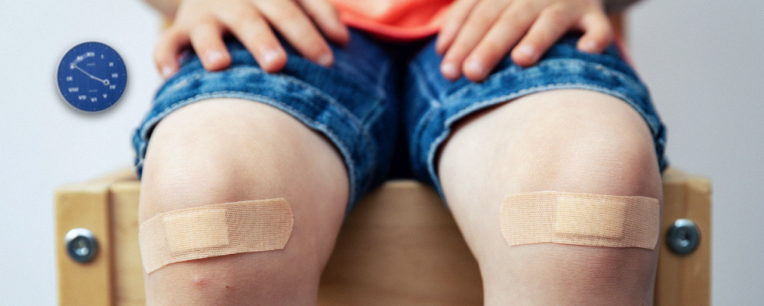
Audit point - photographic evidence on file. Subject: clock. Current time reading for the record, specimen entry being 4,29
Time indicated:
3,51
